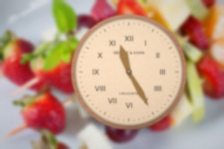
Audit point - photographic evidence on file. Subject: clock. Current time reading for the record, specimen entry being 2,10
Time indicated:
11,25
